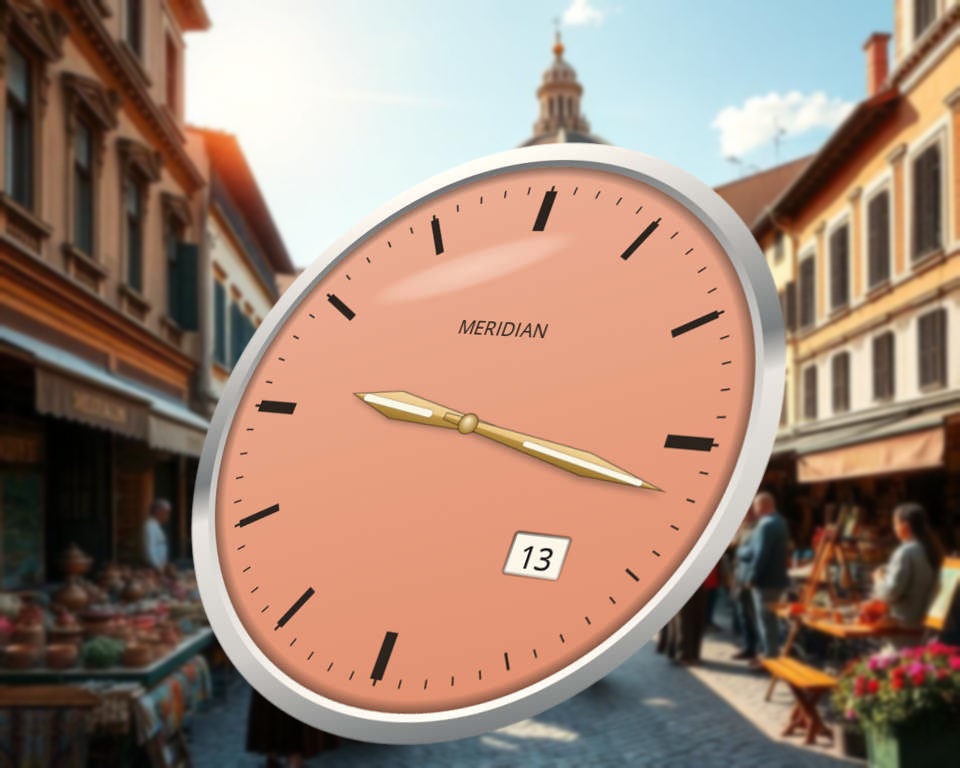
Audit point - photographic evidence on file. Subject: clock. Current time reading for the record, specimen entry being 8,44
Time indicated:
9,17
